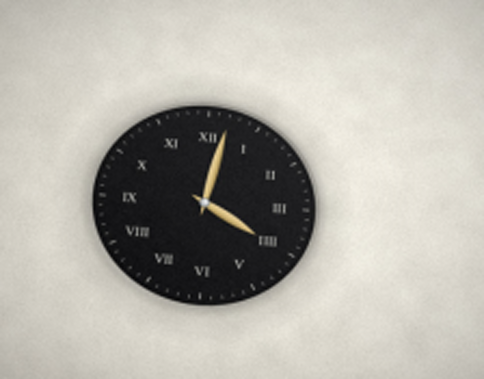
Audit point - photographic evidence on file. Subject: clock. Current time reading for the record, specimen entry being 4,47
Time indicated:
4,02
